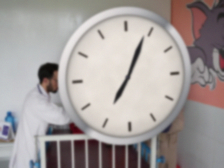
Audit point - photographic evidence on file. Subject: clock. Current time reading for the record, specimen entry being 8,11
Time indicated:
7,04
